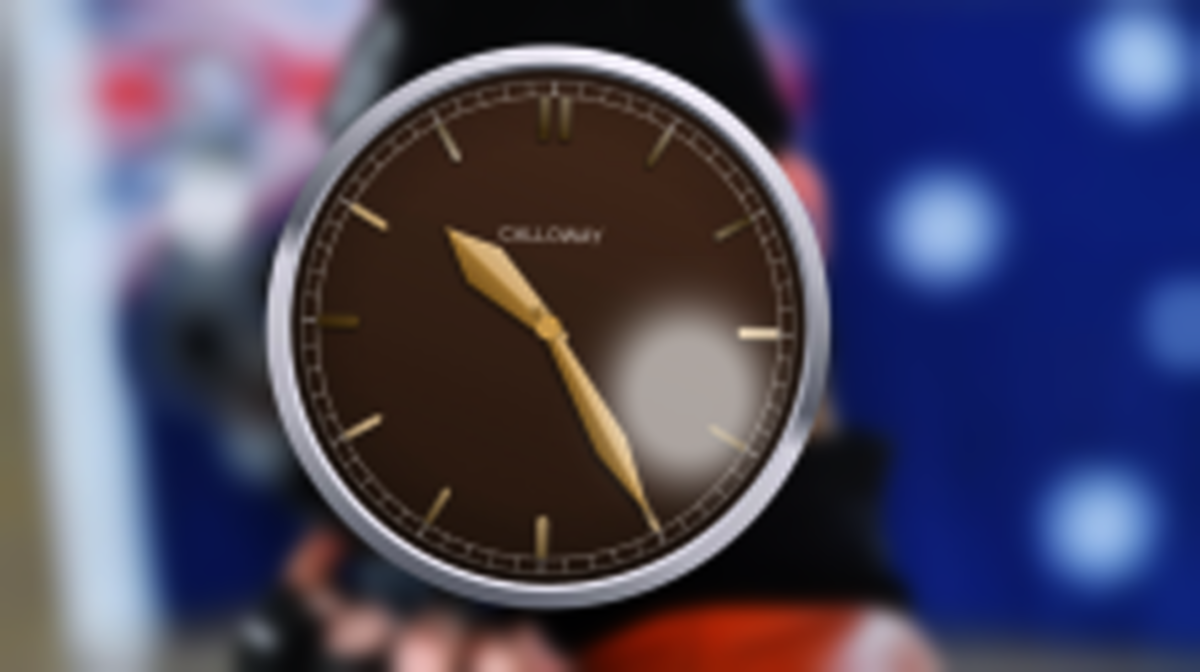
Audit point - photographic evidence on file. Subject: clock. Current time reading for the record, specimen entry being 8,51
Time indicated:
10,25
